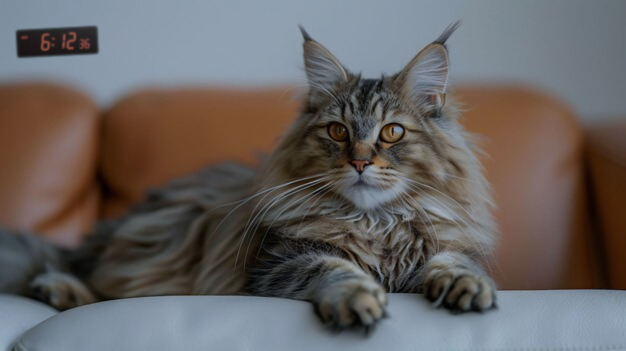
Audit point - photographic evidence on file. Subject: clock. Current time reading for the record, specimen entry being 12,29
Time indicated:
6,12
